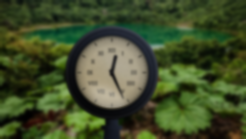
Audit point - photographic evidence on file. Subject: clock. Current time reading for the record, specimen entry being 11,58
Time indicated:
12,26
